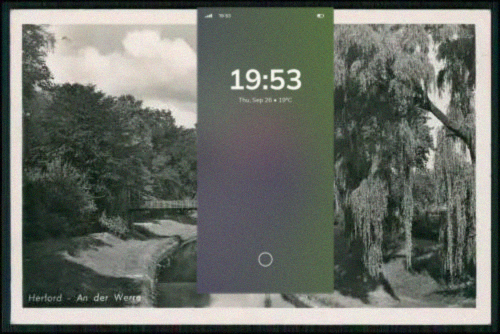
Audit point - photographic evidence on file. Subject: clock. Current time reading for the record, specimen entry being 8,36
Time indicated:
19,53
